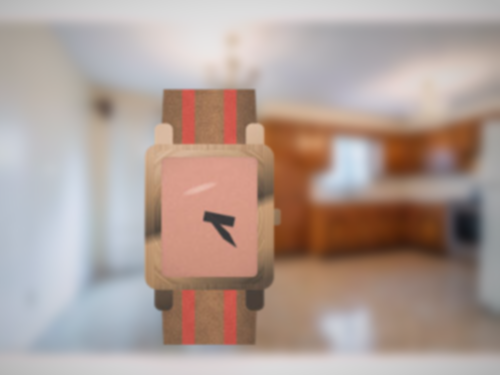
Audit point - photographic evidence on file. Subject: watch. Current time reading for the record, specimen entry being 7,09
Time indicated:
3,23
